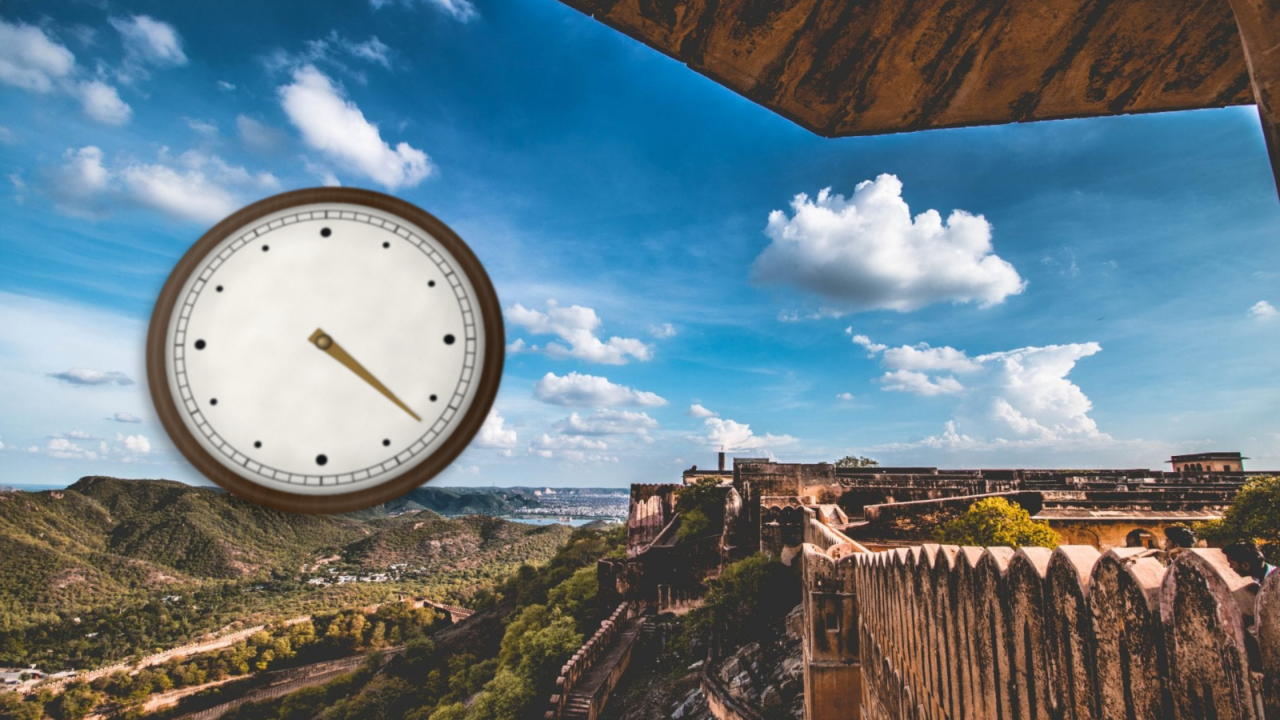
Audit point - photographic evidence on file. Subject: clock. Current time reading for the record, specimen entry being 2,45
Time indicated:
4,22
